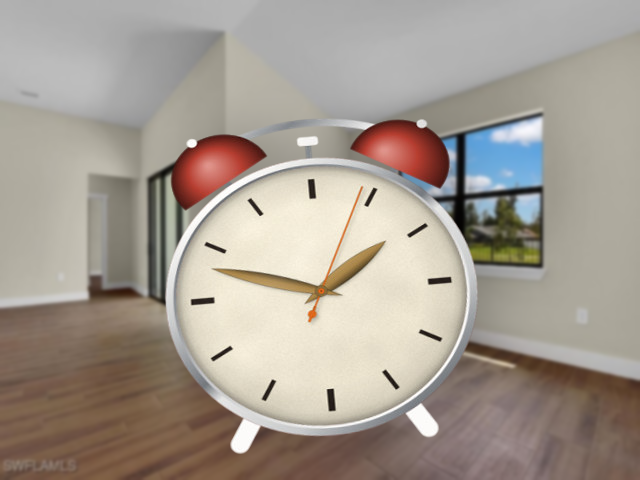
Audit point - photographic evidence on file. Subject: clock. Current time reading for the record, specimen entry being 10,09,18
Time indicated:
1,48,04
